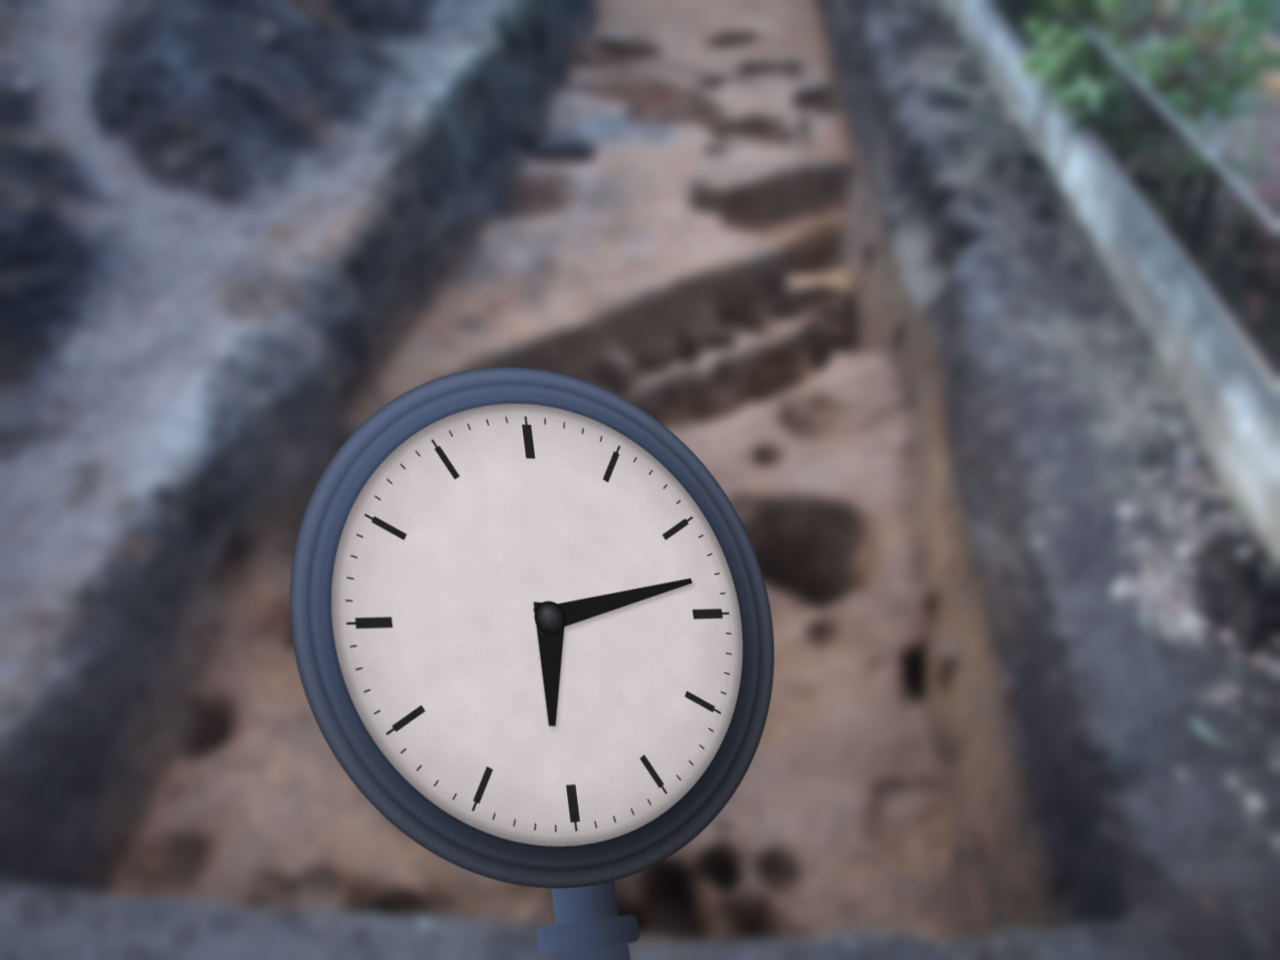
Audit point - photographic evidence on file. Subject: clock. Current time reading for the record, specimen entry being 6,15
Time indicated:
6,13
